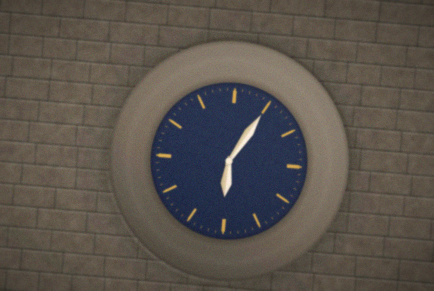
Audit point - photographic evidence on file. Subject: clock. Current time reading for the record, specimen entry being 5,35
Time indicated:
6,05
